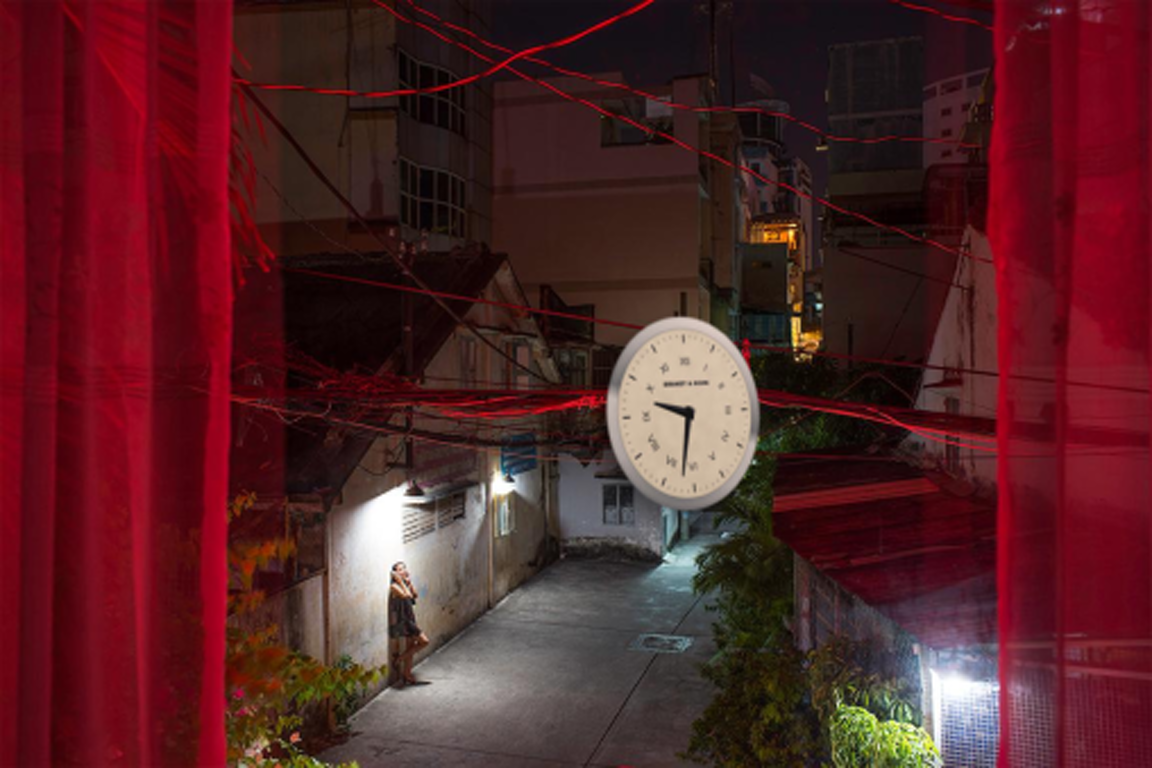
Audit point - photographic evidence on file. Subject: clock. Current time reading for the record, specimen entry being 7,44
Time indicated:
9,32
